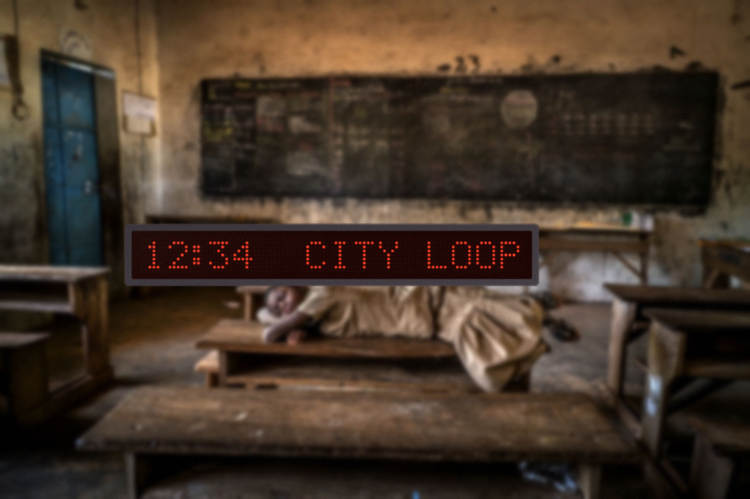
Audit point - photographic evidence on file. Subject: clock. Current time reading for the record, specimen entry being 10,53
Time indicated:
12,34
